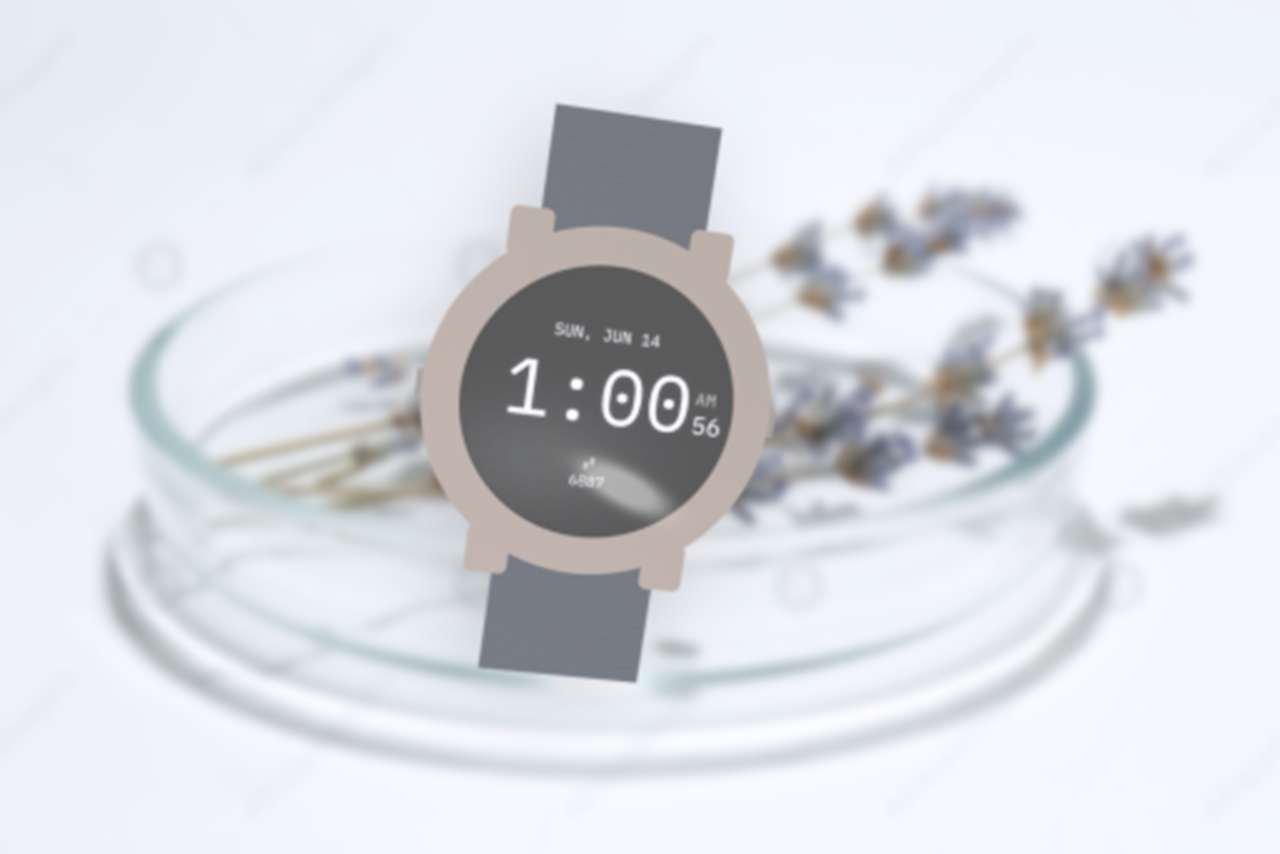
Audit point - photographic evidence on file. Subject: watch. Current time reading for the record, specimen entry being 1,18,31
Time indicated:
1,00,56
